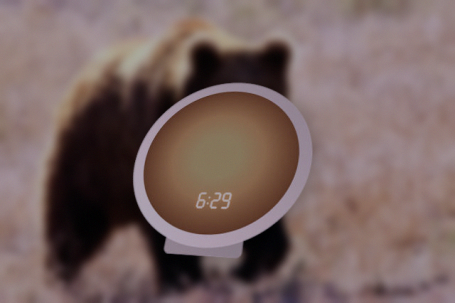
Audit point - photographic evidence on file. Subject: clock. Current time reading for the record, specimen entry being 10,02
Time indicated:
6,29
